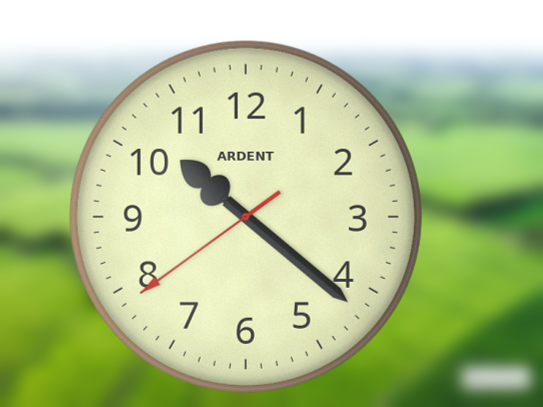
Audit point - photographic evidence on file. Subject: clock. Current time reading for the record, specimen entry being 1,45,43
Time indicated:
10,21,39
